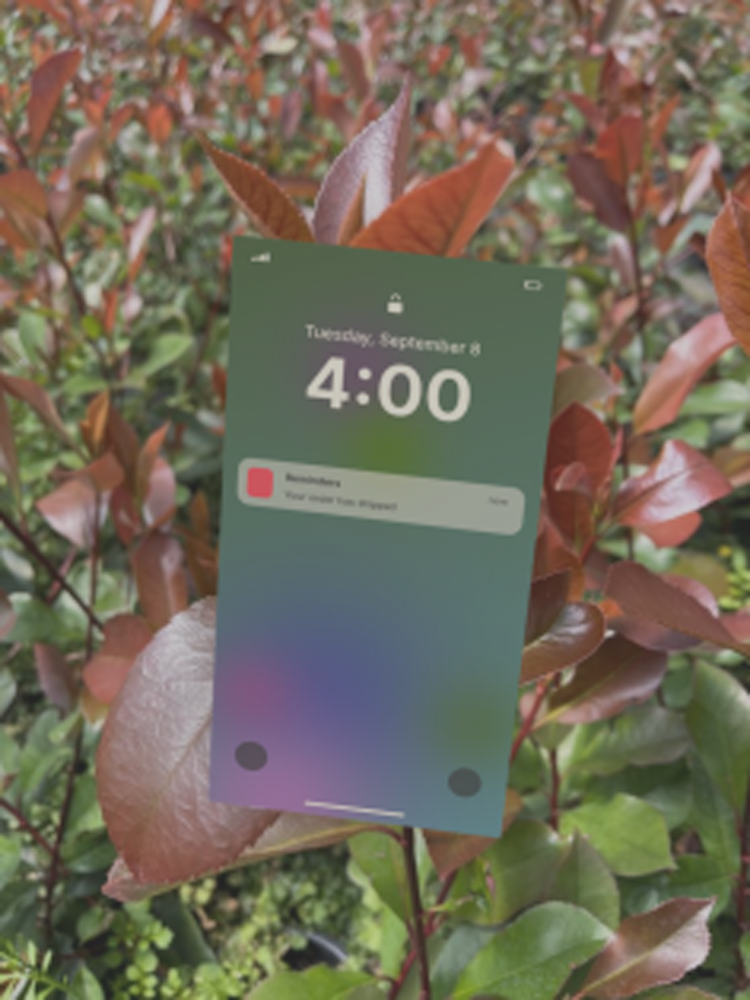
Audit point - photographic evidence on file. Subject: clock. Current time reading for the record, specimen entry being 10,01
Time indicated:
4,00
